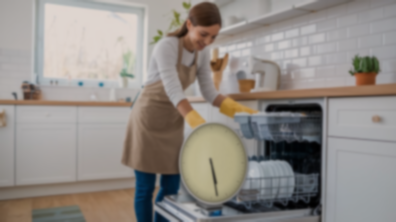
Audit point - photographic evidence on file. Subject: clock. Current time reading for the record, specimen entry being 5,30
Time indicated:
5,28
